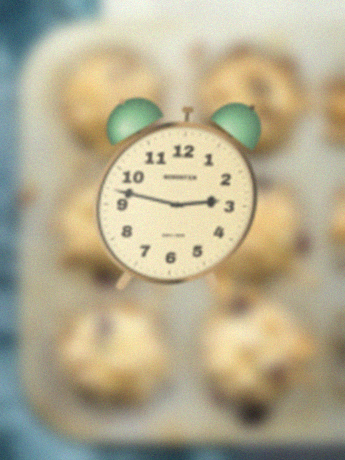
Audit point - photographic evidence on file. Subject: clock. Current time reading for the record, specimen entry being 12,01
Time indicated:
2,47
